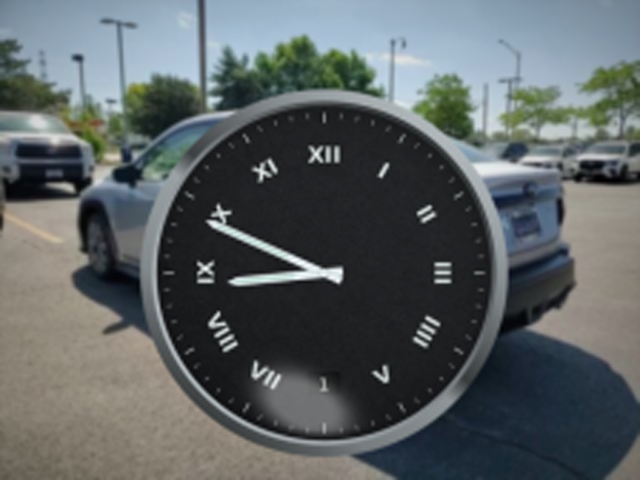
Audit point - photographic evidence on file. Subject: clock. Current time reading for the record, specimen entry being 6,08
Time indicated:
8,49
